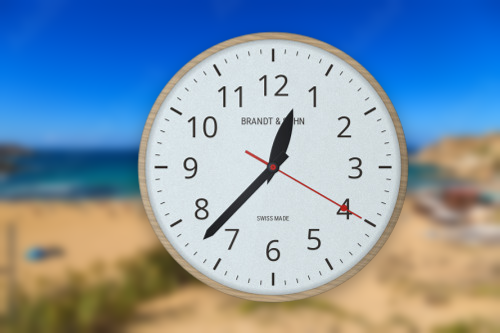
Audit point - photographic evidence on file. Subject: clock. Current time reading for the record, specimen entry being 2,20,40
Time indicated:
12,37,20
